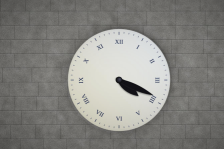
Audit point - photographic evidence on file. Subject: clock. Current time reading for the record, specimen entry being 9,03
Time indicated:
4,19
